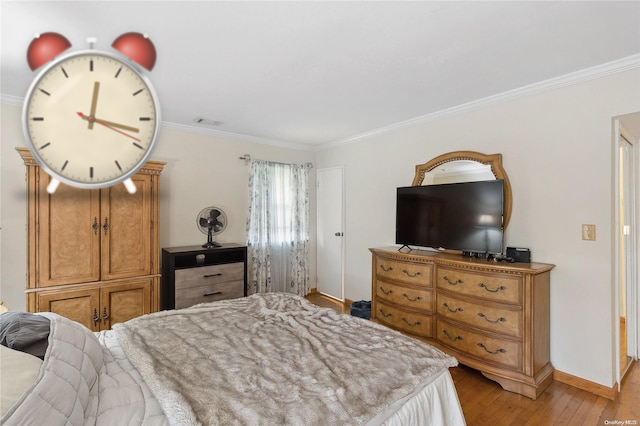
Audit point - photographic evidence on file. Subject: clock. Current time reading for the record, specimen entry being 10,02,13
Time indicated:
12,17,19
